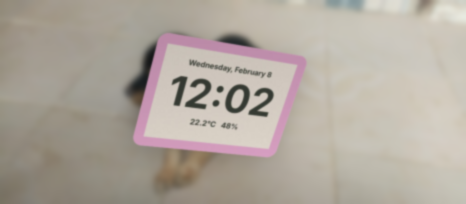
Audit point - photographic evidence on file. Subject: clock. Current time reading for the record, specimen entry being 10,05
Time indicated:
12,02
